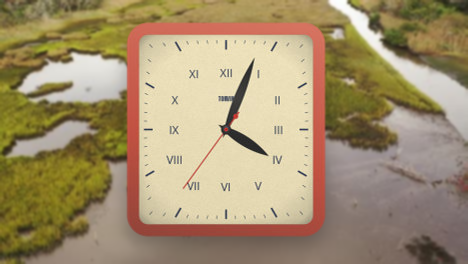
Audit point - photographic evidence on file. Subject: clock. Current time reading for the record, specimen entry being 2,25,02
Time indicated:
4,03,36
